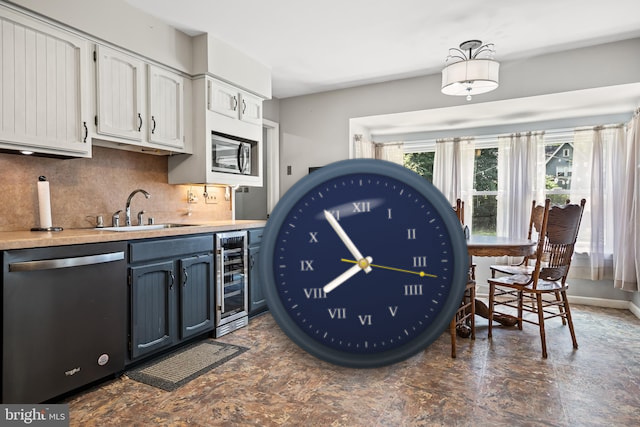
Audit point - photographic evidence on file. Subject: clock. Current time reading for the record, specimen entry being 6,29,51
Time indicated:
7,54,17
